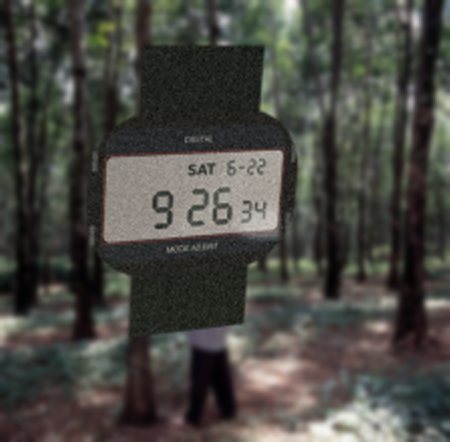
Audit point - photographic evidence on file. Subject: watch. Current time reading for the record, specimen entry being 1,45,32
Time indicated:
9,26,34
